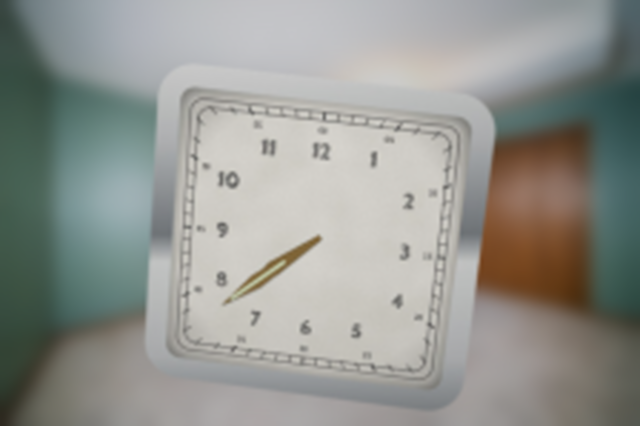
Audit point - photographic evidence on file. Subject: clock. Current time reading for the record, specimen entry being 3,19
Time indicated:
7,38
